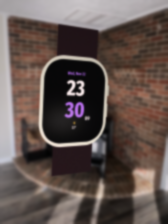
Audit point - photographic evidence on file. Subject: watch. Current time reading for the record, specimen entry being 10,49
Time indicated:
23,30
